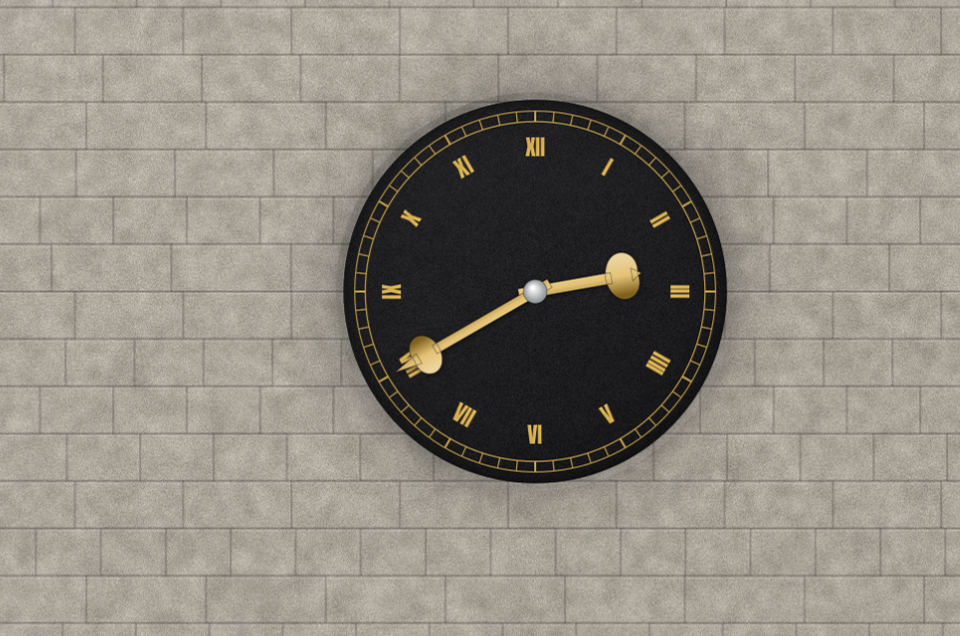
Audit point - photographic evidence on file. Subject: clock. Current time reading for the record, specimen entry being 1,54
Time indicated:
2,40
